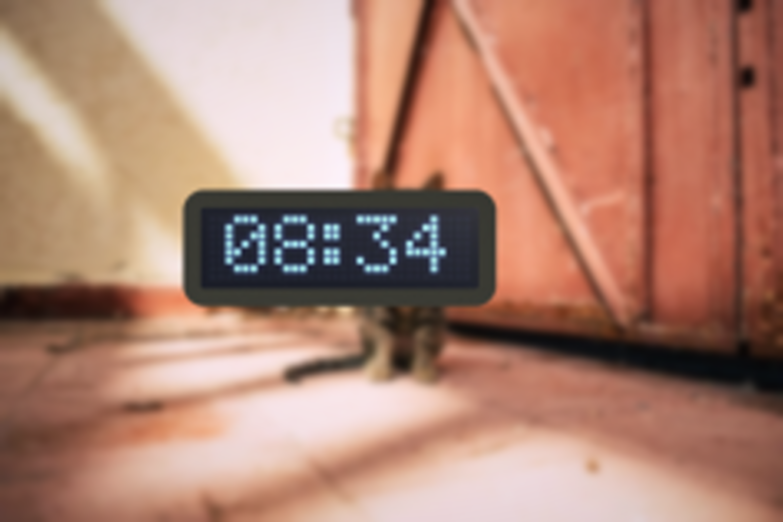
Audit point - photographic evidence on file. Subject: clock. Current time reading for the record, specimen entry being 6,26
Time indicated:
8,34
